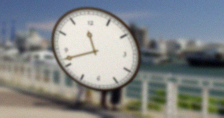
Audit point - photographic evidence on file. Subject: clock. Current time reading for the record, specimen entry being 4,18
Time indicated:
11,42
